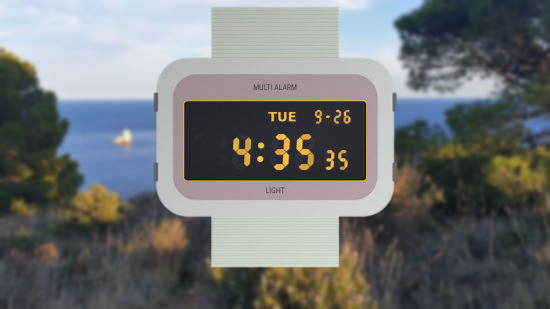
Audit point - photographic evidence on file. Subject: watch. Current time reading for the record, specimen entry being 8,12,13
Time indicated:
4,35,35
